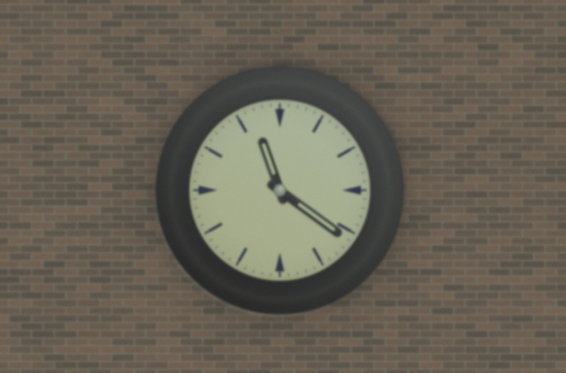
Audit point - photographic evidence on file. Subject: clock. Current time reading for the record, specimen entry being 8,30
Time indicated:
11,21
